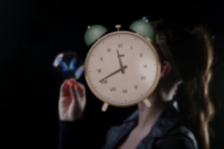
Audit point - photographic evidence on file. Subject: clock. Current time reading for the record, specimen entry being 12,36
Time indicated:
11,41
